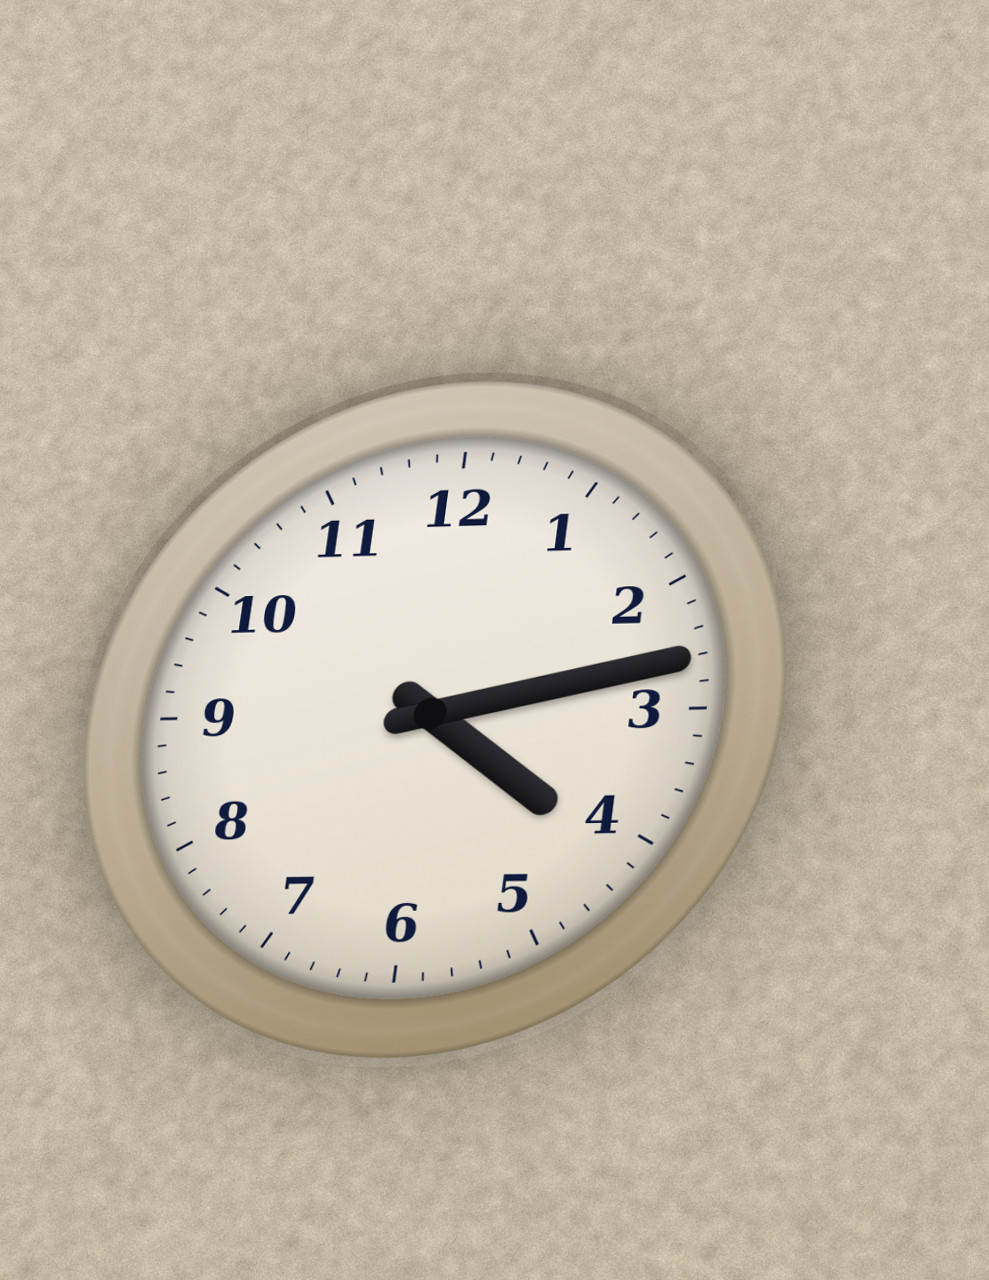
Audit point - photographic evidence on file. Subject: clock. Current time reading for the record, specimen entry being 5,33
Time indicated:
4,13
